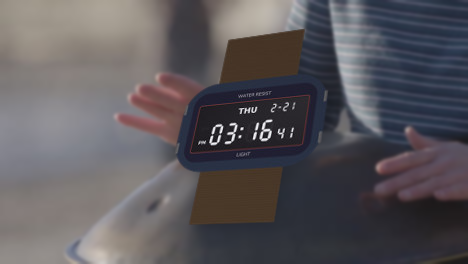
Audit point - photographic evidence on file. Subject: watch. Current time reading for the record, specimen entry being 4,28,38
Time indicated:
3,16,41
